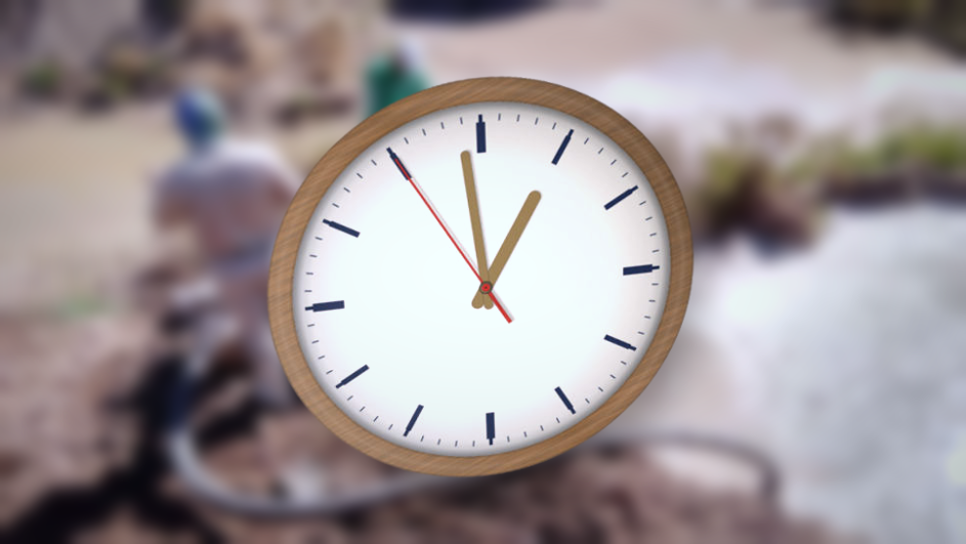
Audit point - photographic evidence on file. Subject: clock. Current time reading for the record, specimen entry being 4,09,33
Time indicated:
12,58,55
